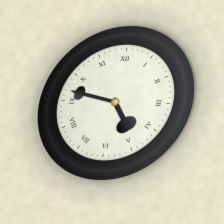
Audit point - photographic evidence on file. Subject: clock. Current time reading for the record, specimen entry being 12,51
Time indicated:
4,47
